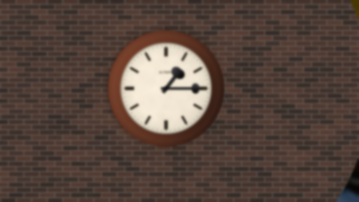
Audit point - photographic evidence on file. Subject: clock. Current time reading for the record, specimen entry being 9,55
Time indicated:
1,15
